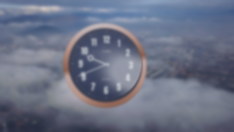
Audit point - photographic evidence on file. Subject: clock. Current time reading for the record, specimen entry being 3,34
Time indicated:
9,41
